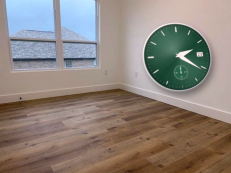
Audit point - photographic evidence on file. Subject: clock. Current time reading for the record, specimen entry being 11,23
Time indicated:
2,21
